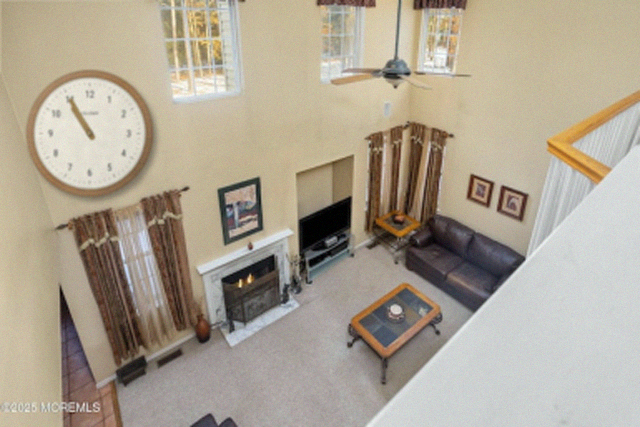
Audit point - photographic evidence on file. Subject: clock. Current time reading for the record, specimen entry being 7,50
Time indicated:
10,55
